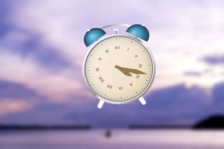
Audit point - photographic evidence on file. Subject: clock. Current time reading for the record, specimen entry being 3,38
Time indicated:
4,18
